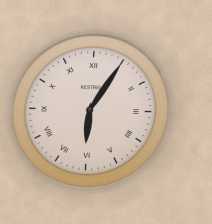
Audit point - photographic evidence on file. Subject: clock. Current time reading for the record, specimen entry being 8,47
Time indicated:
6,05
